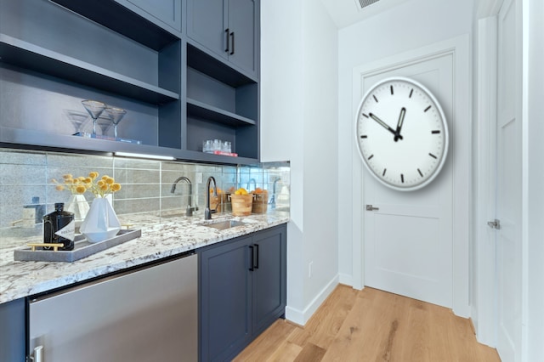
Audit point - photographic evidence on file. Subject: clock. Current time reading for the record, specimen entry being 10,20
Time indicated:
12,51
